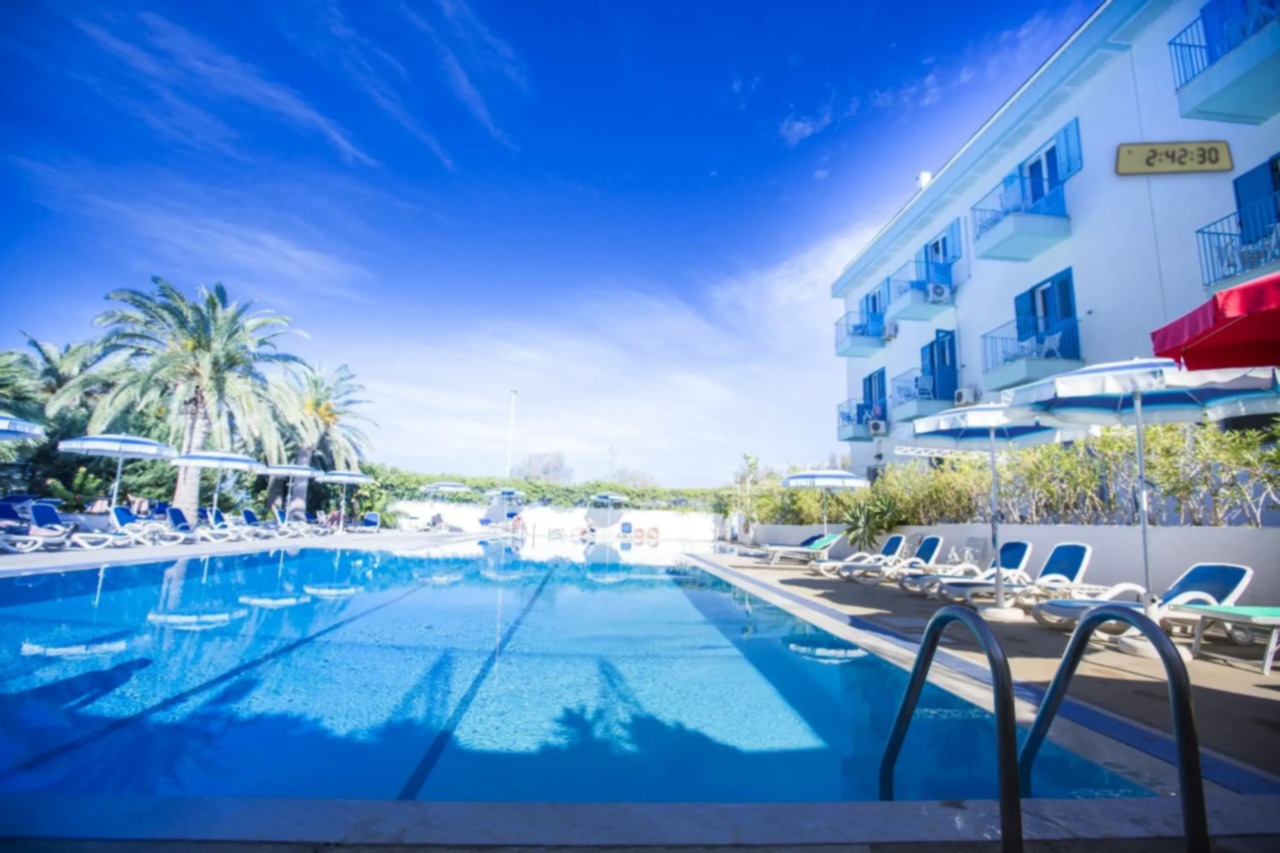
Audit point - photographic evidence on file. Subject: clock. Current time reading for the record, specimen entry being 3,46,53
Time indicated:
2,42,30
